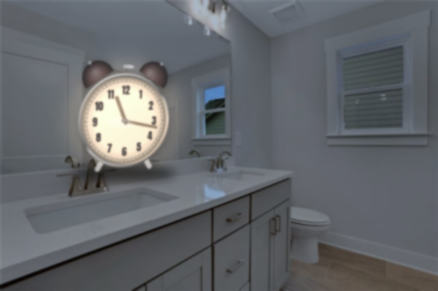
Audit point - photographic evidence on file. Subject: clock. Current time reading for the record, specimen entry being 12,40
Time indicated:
11,17
